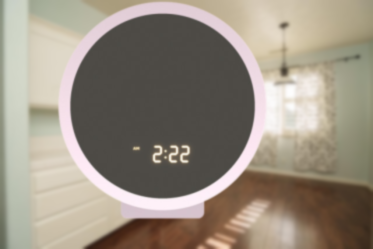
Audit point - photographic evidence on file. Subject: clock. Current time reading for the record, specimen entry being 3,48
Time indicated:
2,22
